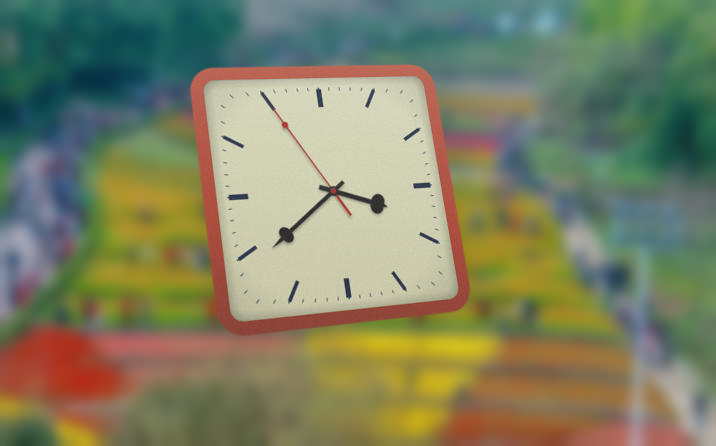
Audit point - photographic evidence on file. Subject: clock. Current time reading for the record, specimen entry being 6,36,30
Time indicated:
3,38,55
